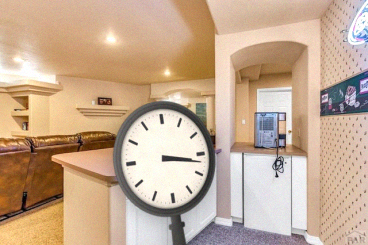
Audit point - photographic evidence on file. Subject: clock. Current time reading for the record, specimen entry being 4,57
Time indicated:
3,17
